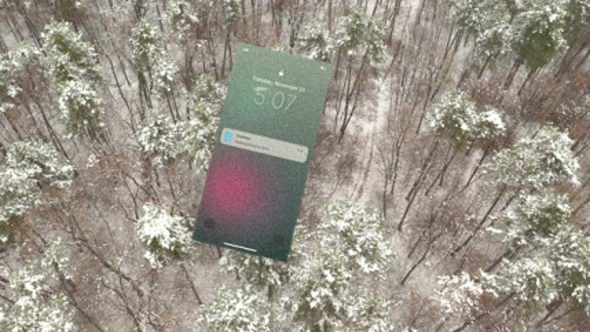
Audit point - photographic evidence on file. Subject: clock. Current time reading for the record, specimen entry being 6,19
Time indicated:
5,07
